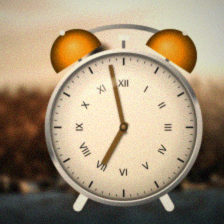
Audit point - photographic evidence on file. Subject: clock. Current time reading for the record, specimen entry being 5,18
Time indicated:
6,58
